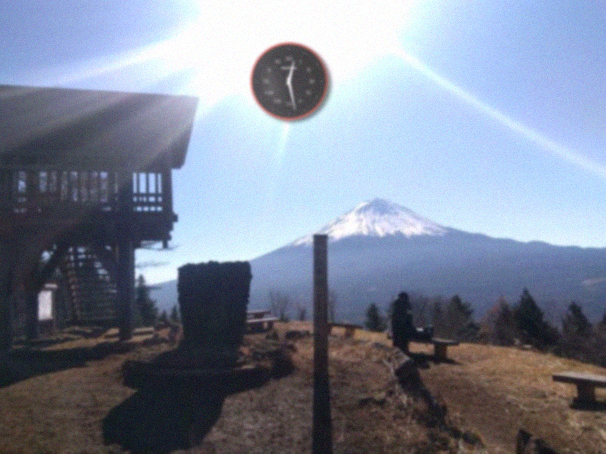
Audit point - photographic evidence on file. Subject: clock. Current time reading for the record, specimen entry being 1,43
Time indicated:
12,28
